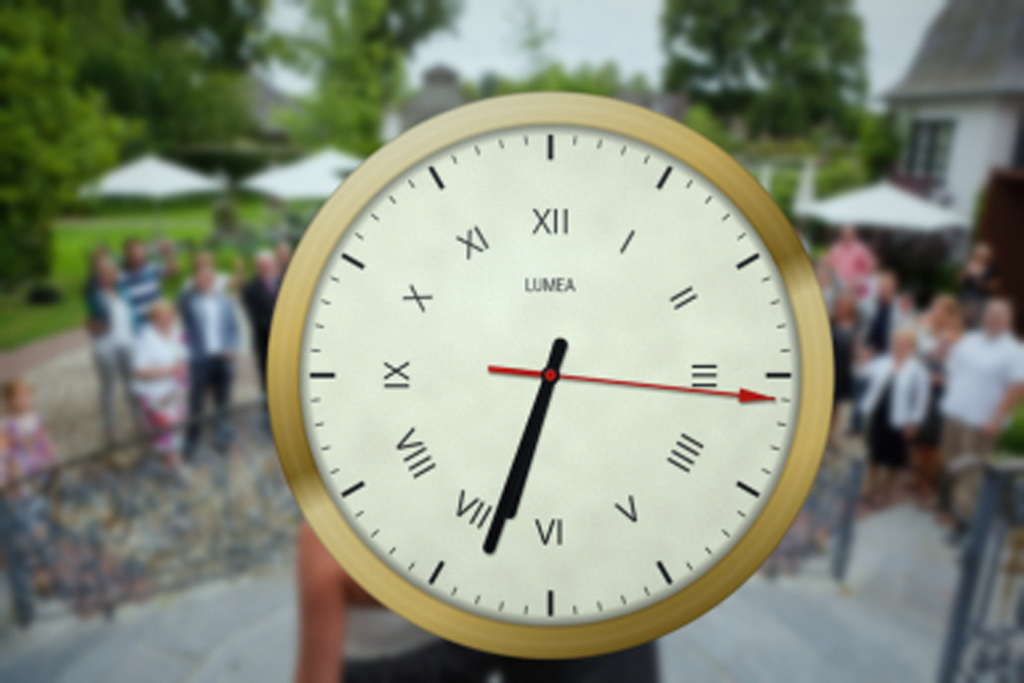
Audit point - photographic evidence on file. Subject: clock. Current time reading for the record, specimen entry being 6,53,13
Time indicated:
6,33,16
